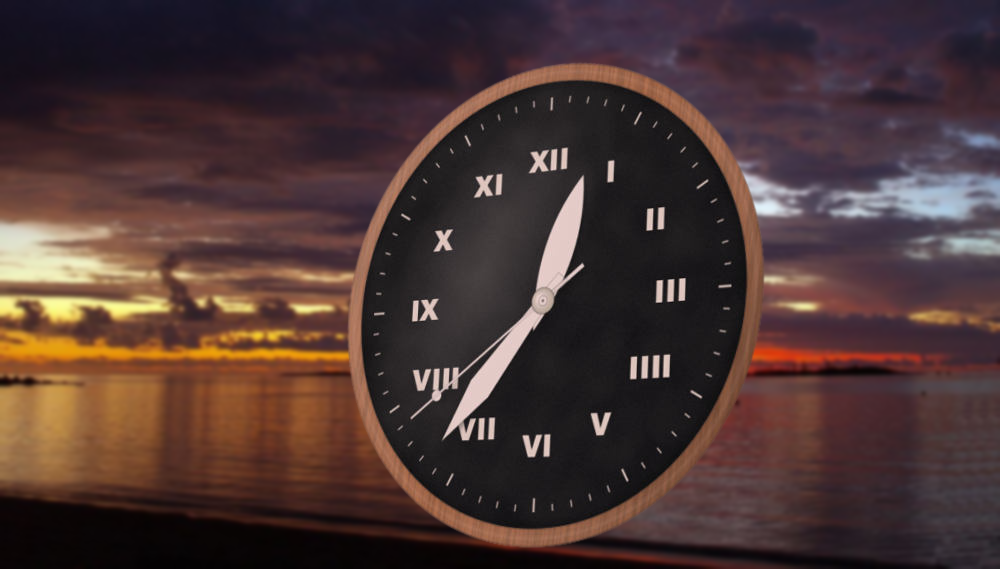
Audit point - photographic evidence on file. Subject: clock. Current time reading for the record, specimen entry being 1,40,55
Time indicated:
12,36,39
